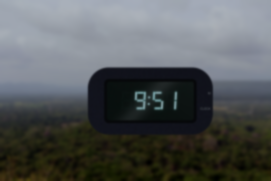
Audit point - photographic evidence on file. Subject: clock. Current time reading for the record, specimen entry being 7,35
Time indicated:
9,51
